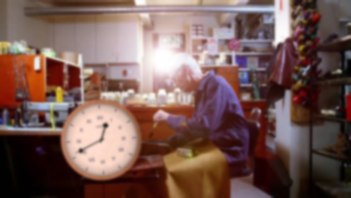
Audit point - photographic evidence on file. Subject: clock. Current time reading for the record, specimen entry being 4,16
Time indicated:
12,41
